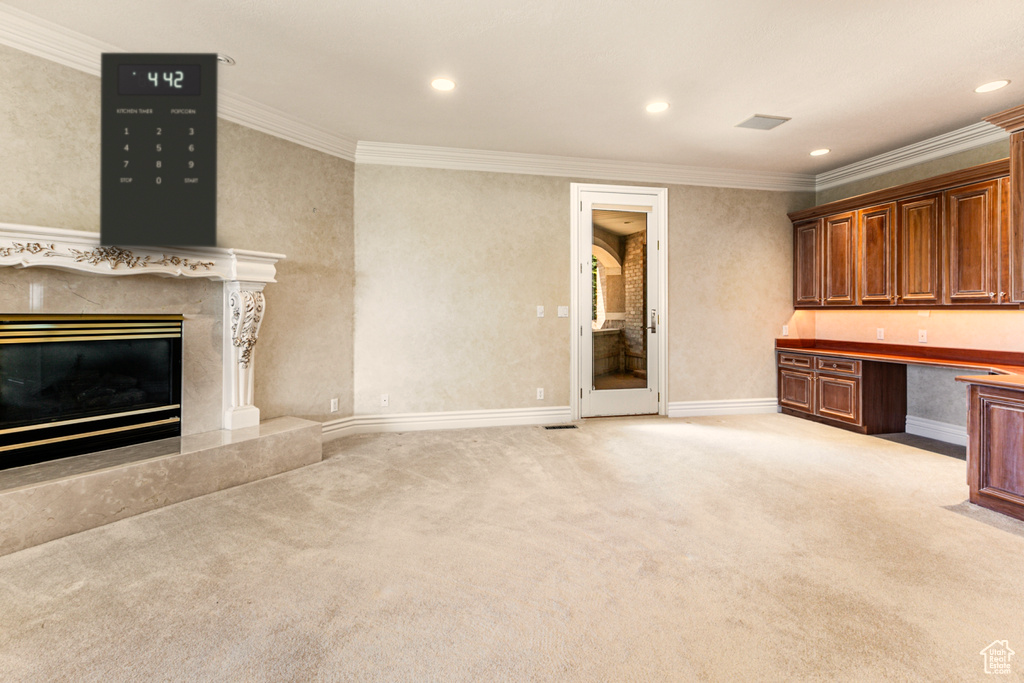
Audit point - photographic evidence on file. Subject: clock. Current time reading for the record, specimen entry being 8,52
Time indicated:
4,42
